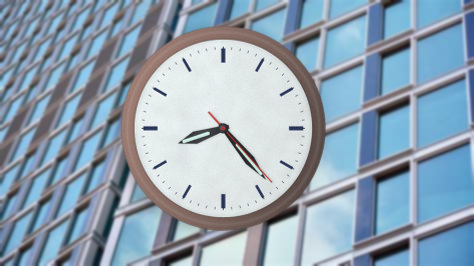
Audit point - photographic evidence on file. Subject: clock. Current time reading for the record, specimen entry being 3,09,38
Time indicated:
8,23,23
